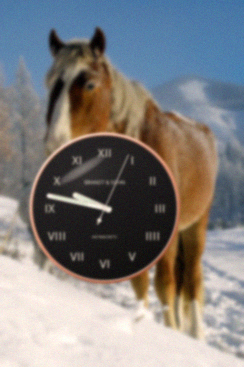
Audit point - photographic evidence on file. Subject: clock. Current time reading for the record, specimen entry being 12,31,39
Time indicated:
9,47,04
